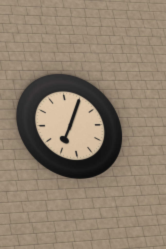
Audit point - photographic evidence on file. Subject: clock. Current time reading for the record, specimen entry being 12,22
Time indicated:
7,05
